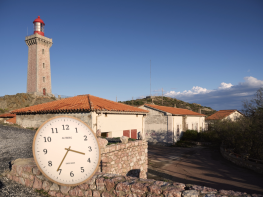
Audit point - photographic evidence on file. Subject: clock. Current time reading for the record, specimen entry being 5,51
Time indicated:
3,36
